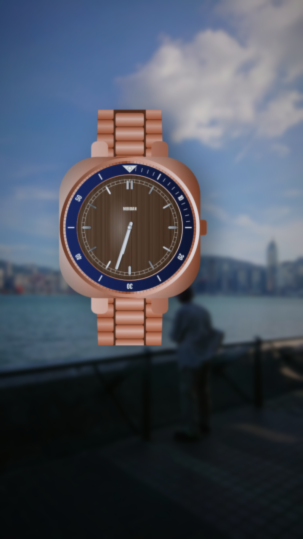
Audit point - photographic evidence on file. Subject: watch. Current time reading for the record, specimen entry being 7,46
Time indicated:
6,33
